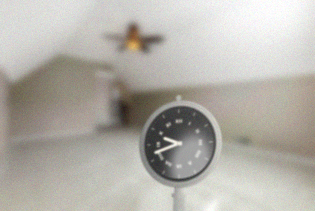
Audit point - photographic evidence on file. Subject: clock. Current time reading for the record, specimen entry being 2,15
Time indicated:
9,42
